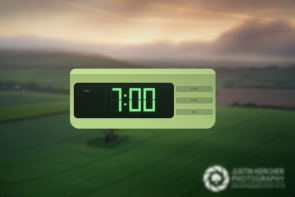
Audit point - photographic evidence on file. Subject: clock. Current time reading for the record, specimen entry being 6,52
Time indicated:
7,00
